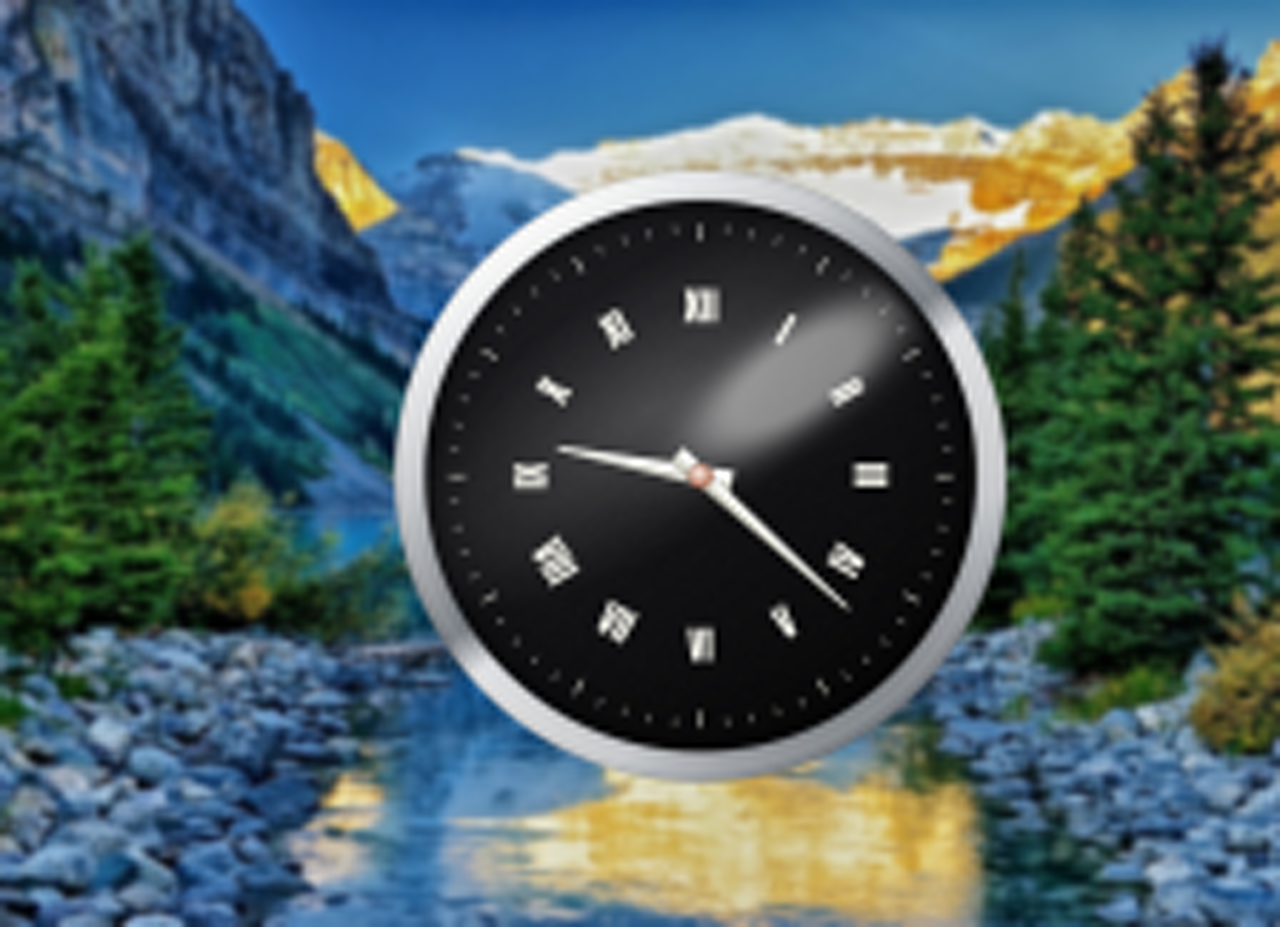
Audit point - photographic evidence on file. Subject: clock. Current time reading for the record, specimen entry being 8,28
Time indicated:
9,22
